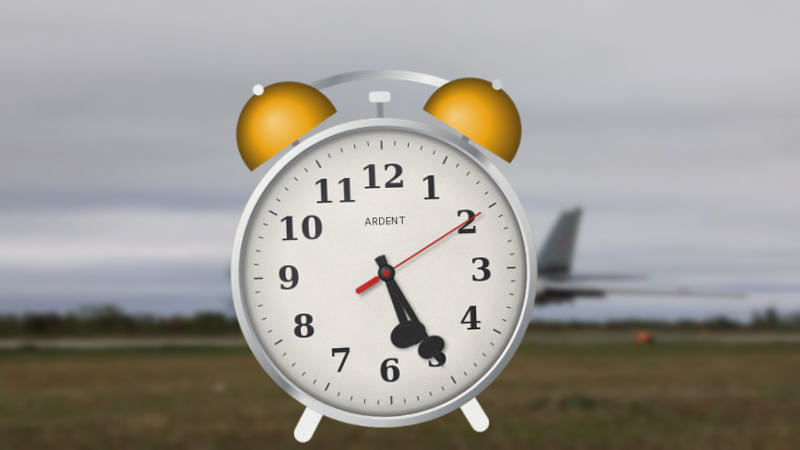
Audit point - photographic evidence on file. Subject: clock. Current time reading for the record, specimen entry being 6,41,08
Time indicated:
5,25,10
